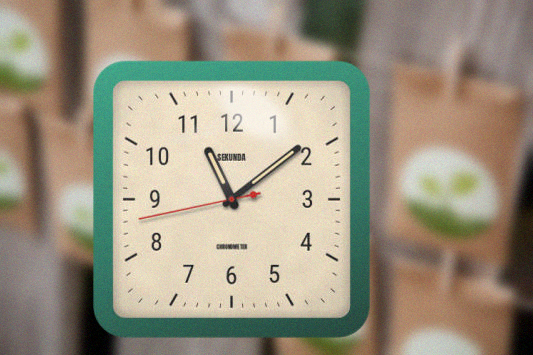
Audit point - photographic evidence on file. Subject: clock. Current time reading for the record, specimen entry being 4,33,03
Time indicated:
11,08,43
